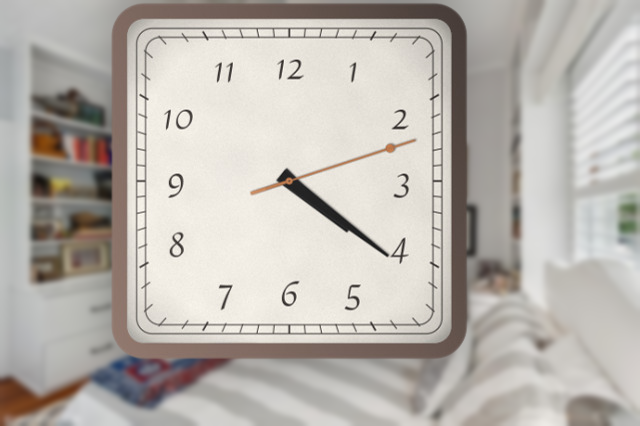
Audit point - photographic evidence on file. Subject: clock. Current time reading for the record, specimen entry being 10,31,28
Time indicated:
4,21,12
